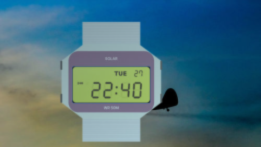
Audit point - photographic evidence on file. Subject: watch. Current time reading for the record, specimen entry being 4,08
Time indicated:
22,40
